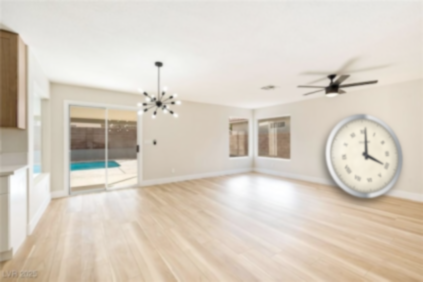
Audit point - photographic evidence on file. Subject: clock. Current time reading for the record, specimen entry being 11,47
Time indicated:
4,01
